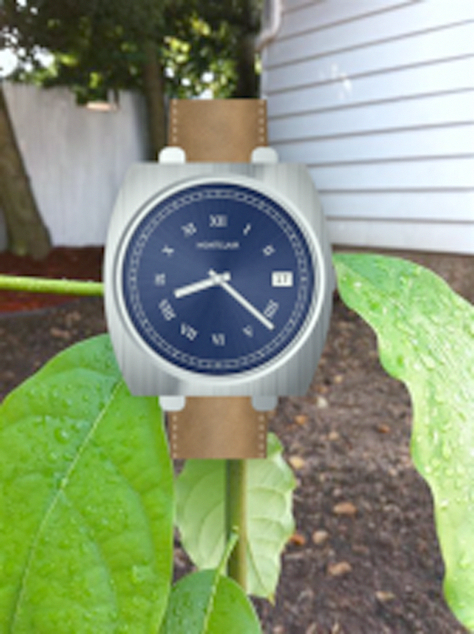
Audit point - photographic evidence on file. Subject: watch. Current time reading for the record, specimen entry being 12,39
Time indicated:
8,22
